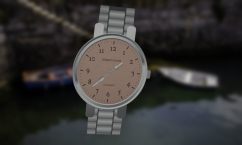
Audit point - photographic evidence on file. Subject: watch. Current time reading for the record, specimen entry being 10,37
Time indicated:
1,38
